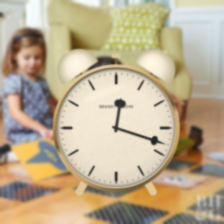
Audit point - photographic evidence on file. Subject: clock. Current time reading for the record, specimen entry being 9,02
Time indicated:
12,18
